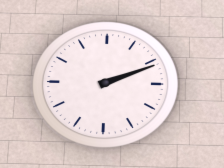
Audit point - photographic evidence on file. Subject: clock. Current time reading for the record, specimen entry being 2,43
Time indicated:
2,11
